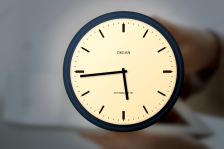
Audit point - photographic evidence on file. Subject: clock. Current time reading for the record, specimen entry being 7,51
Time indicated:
5,44
